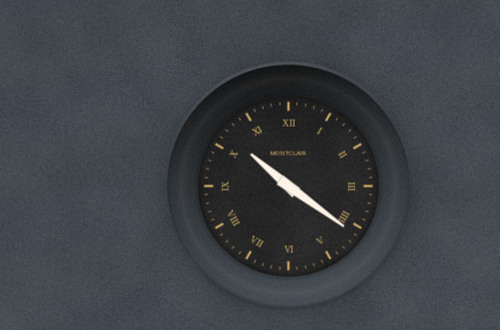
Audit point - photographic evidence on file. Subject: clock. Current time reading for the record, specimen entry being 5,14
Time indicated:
10,21
